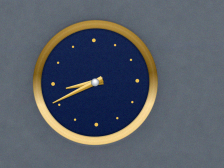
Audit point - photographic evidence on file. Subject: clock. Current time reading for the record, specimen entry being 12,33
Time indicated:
8,41
